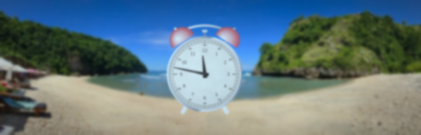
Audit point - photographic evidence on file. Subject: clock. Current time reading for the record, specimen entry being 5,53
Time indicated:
11,47
